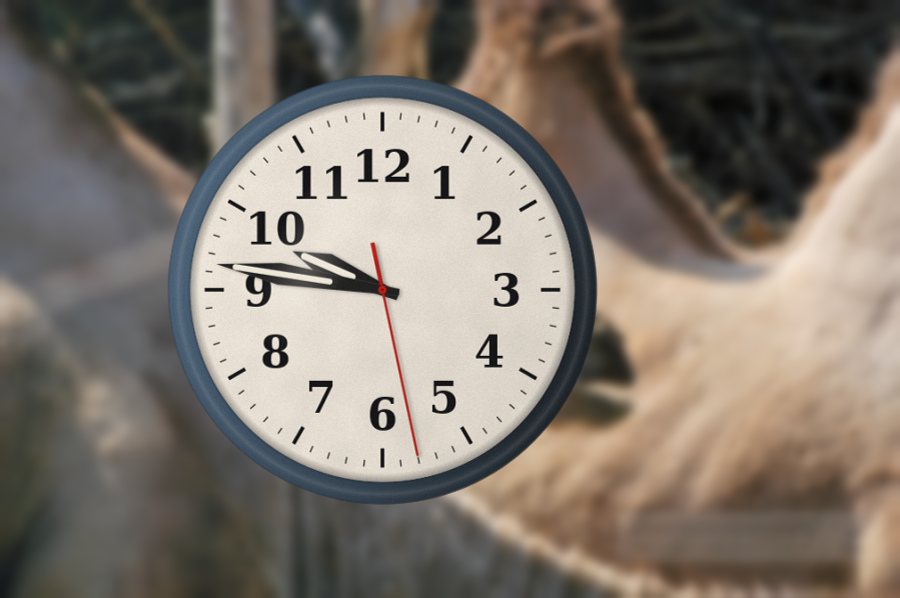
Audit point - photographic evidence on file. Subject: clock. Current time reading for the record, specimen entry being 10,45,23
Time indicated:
9,46,28
